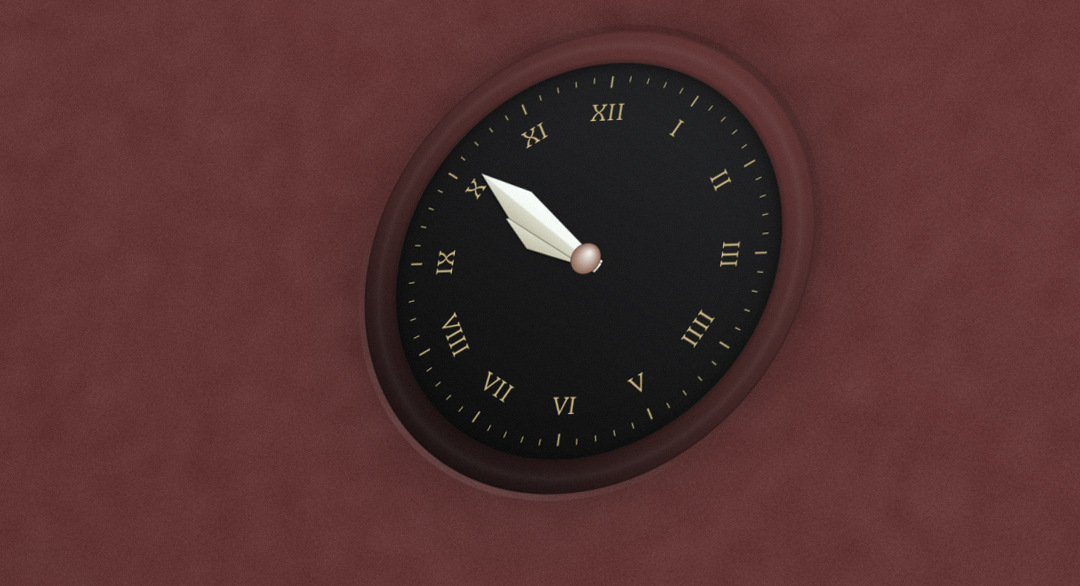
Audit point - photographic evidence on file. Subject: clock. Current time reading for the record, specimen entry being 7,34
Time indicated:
9,51
